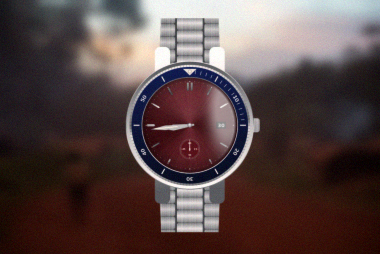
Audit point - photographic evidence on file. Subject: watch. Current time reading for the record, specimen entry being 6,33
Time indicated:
8,44
